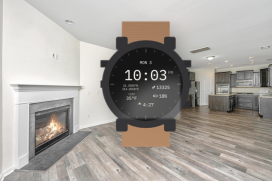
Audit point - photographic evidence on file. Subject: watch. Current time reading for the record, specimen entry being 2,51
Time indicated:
10,03
